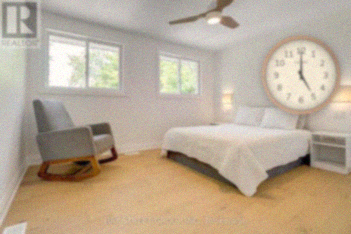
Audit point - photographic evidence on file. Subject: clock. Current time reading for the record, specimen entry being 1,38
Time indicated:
5,00
